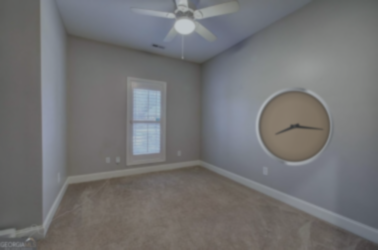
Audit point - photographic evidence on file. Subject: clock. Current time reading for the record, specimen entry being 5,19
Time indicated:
8,16
